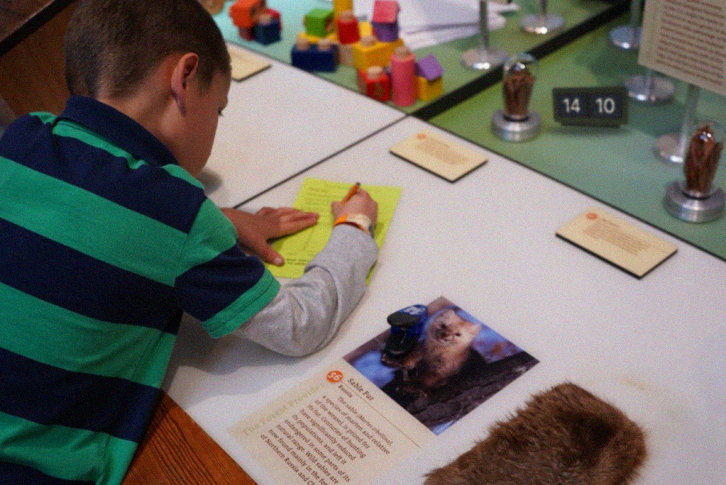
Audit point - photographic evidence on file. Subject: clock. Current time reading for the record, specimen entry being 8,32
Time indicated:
14,10
